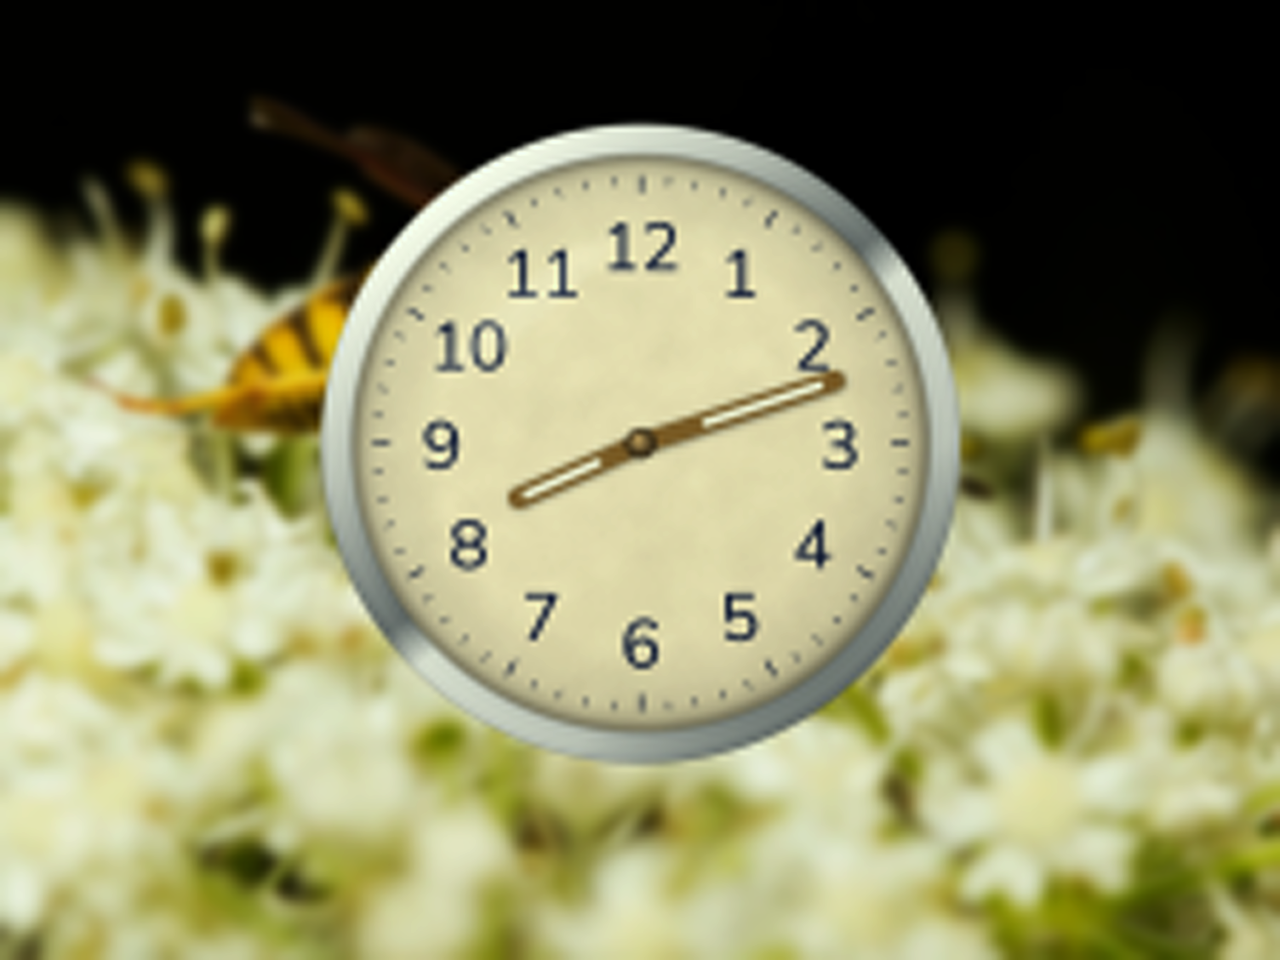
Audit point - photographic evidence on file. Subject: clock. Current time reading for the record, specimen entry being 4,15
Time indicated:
8,12
